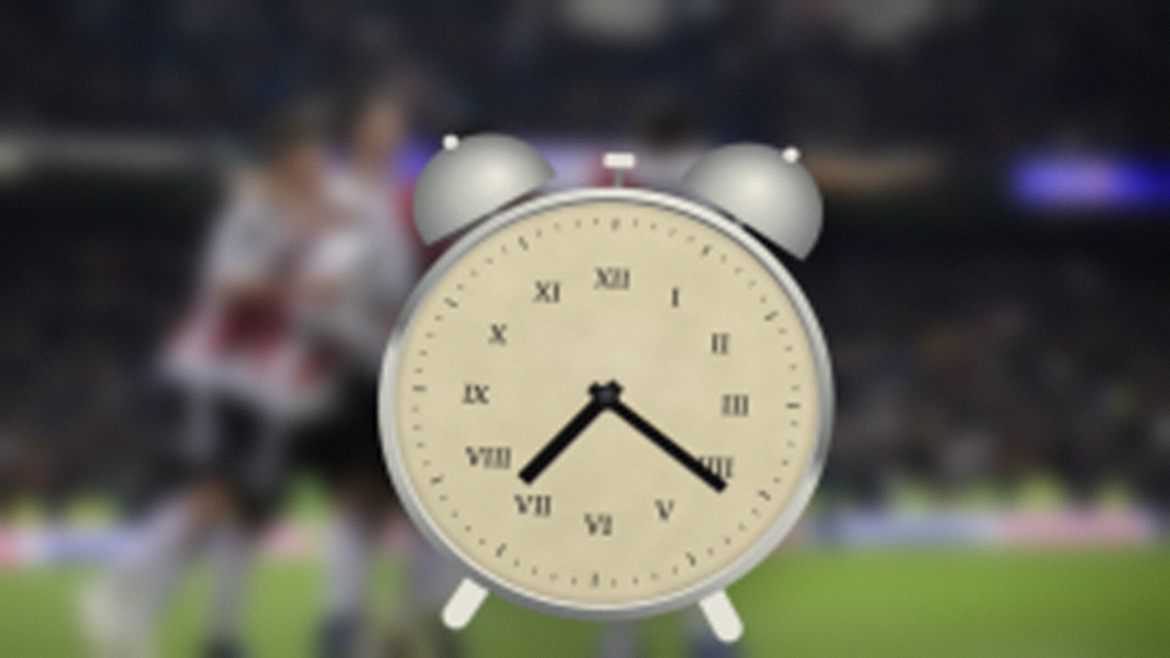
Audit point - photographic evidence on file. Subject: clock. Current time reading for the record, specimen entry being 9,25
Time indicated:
7,21
